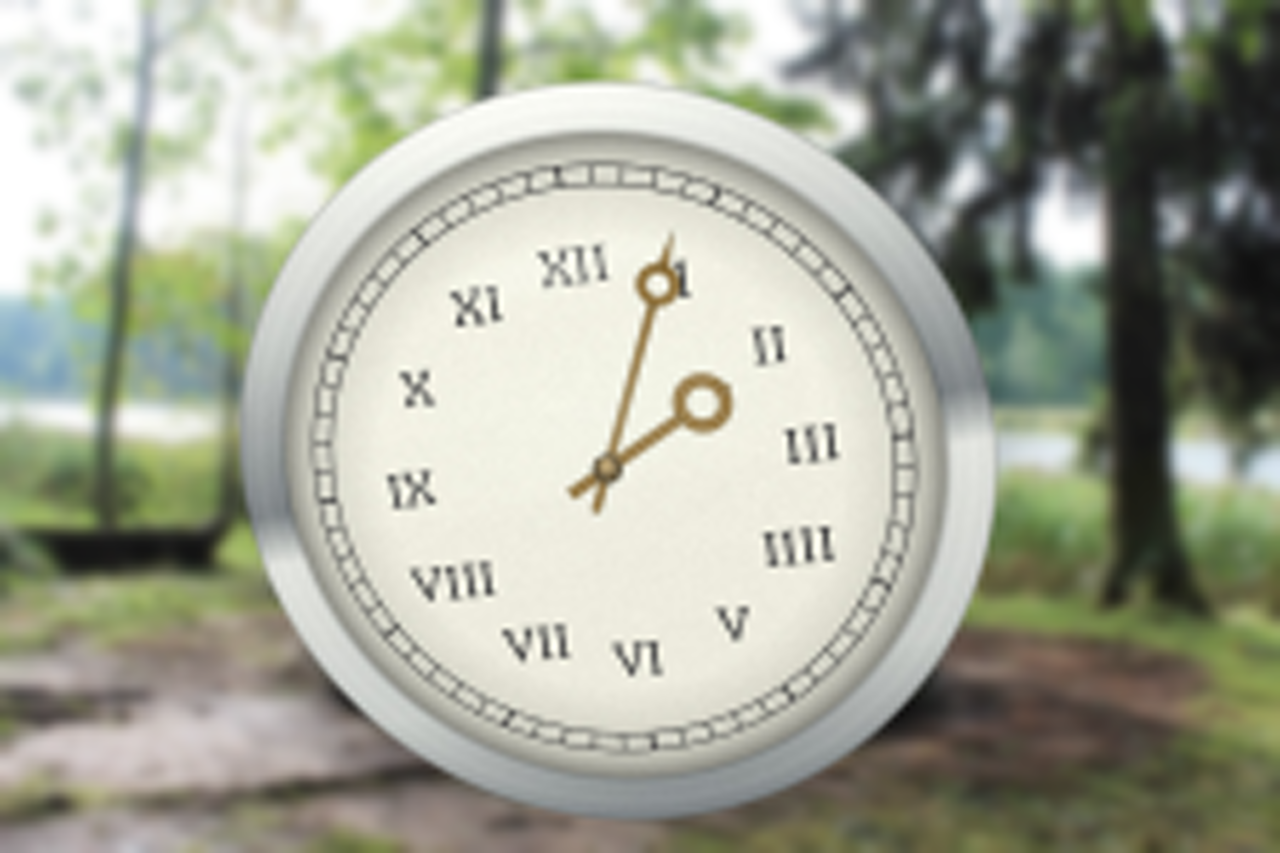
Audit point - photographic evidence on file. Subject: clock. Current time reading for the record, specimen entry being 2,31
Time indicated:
2,04
